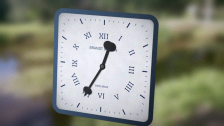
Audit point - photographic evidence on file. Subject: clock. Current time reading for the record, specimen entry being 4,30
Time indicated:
12,35
